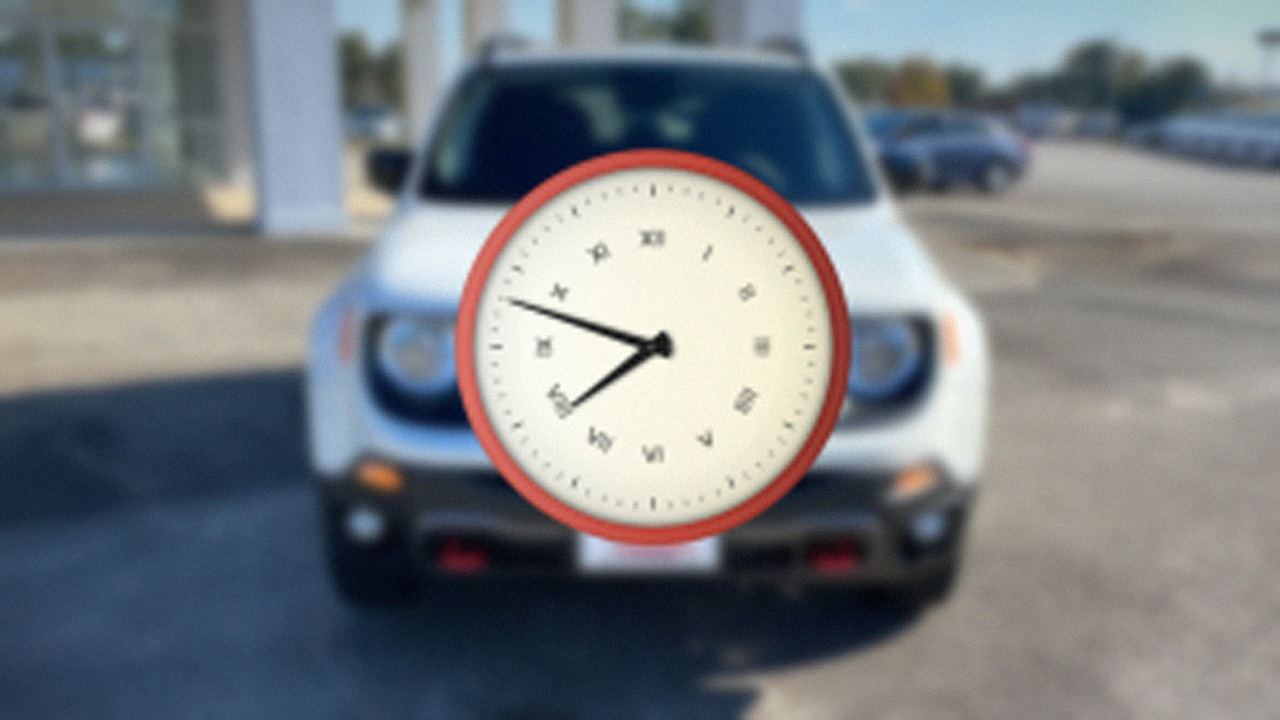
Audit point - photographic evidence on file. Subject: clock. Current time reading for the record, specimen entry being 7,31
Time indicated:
7,48
